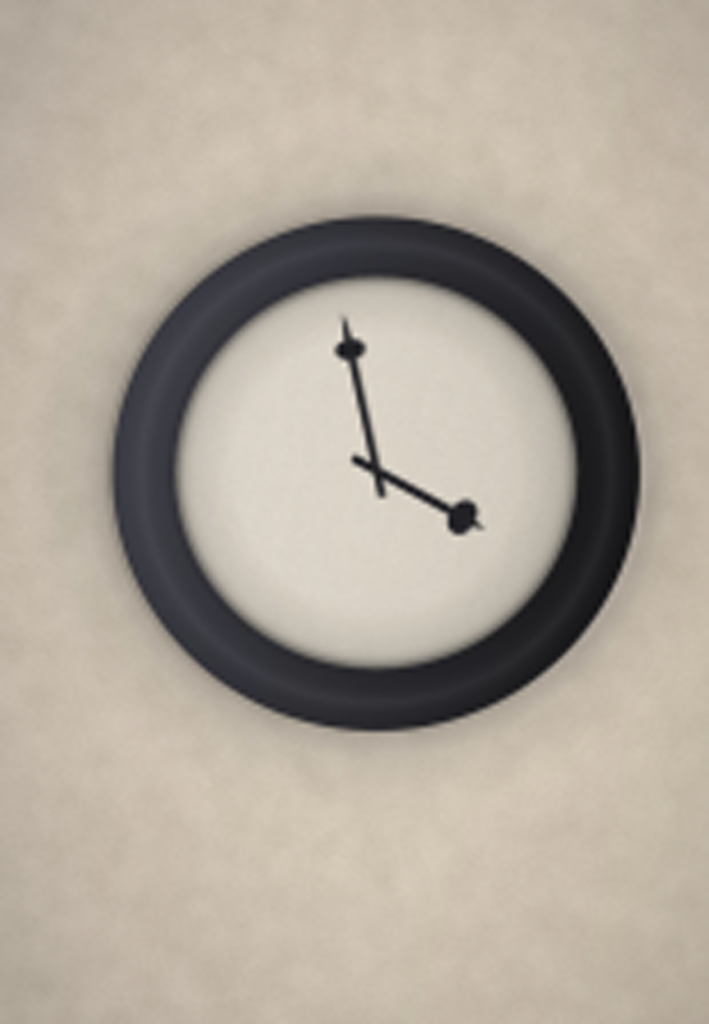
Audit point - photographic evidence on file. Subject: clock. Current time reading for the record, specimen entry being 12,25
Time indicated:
3,58
